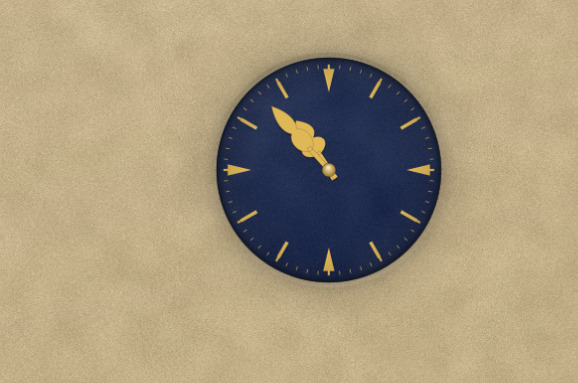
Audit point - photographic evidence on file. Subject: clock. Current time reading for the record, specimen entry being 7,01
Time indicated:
10,53
